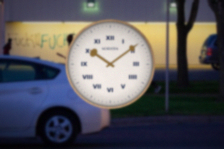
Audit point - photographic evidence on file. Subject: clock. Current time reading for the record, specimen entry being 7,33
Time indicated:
10,09
